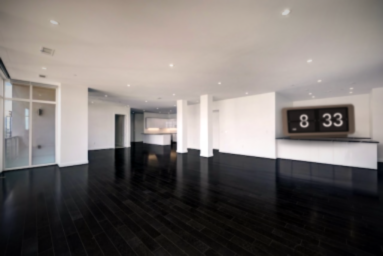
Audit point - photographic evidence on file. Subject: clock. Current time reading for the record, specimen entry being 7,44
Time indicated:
8,33
